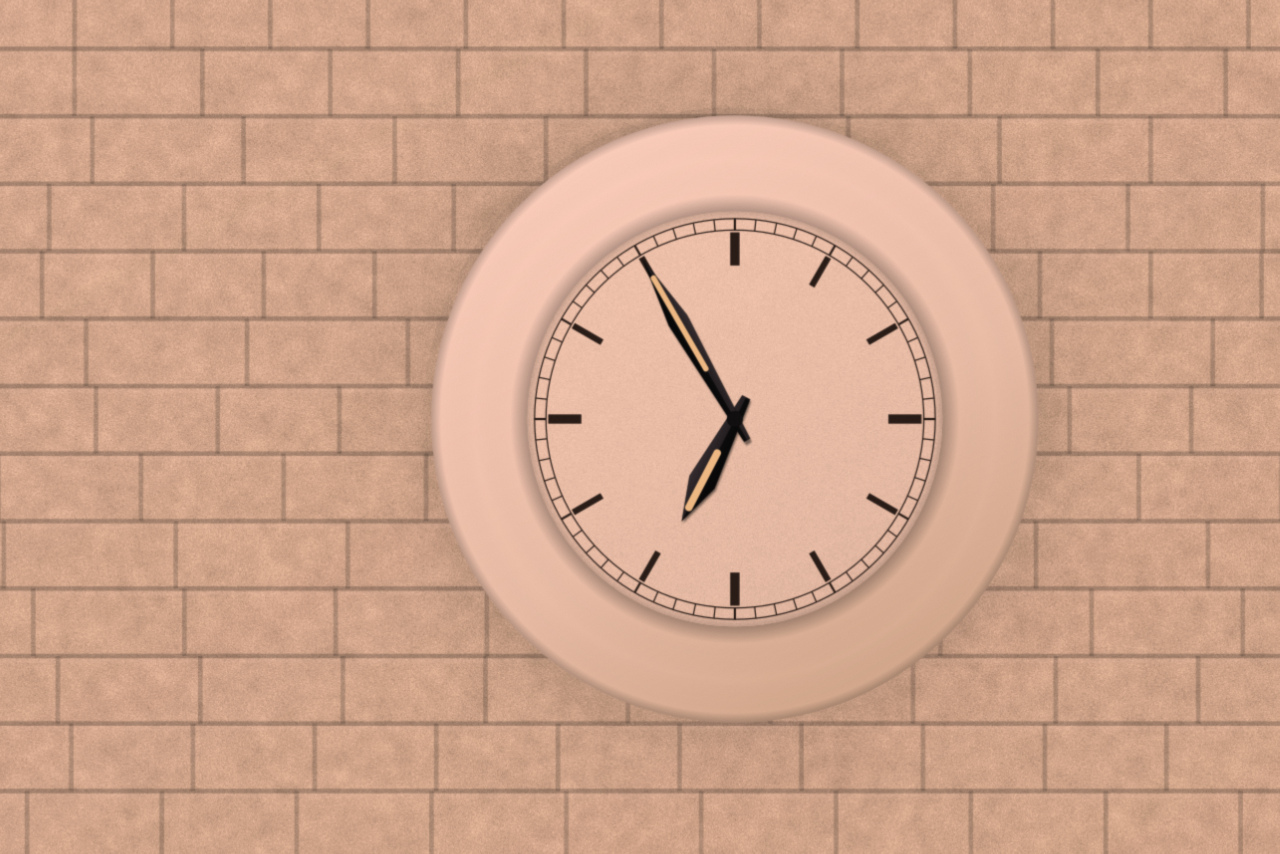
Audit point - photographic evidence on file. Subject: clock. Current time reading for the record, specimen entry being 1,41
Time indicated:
6,55
